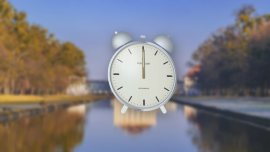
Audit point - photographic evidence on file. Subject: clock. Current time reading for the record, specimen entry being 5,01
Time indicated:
12,00
